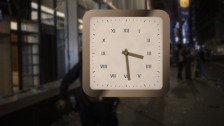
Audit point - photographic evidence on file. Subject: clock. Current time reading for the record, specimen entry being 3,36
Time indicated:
3,29
